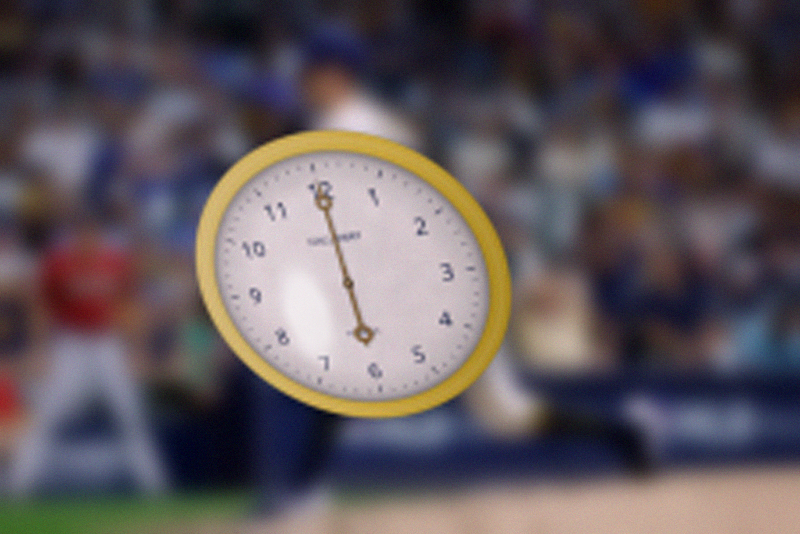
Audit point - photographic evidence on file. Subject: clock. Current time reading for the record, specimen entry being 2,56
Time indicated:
6,00
